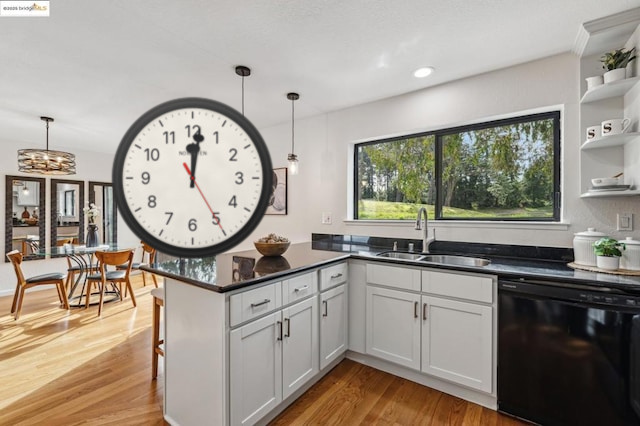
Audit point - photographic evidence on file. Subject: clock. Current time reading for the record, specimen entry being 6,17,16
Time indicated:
12,01,25
